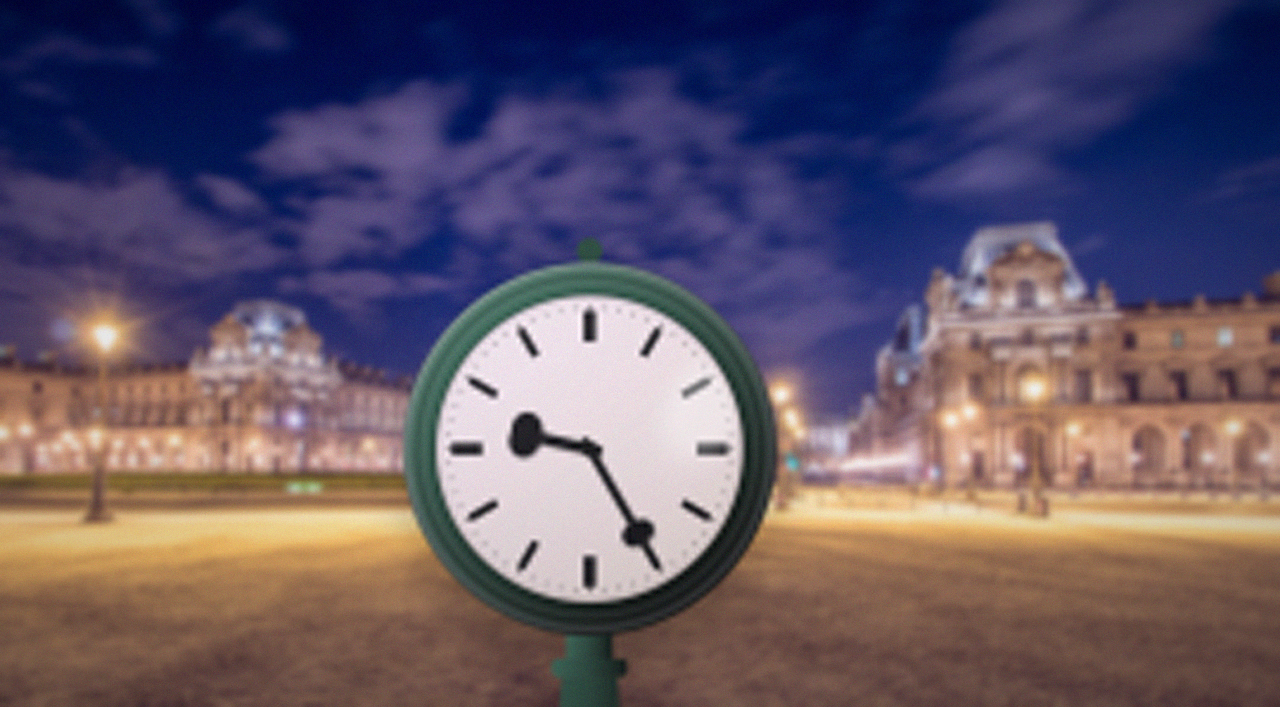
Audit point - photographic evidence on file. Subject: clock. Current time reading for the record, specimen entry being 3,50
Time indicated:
9,25
